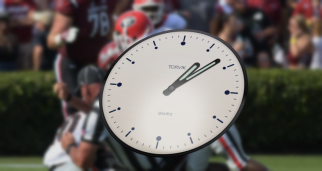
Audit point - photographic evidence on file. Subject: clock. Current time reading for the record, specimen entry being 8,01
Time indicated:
1,08
